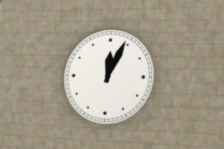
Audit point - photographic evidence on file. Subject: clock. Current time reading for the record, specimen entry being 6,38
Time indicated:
12,04
